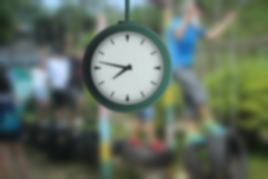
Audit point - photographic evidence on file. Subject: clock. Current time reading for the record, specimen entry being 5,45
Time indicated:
7,47
